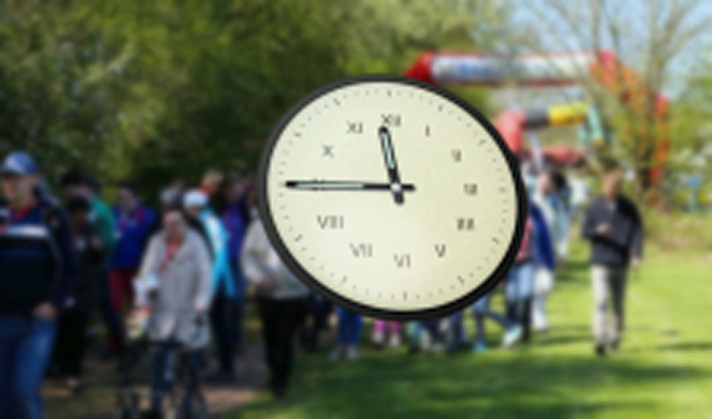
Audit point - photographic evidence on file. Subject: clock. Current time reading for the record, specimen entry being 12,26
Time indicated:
11,45
